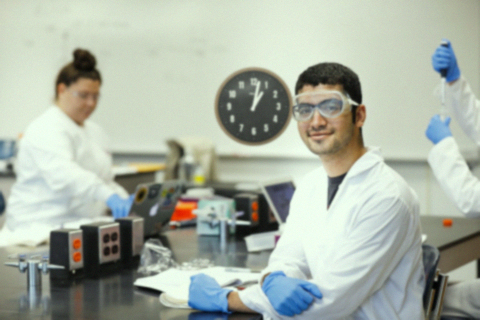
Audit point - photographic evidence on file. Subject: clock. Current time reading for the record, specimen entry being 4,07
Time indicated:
1,02
